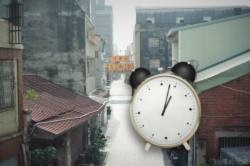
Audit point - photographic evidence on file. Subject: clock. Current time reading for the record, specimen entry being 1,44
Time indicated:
1,03
